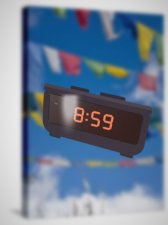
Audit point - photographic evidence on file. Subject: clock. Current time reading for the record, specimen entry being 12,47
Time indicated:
8,59
